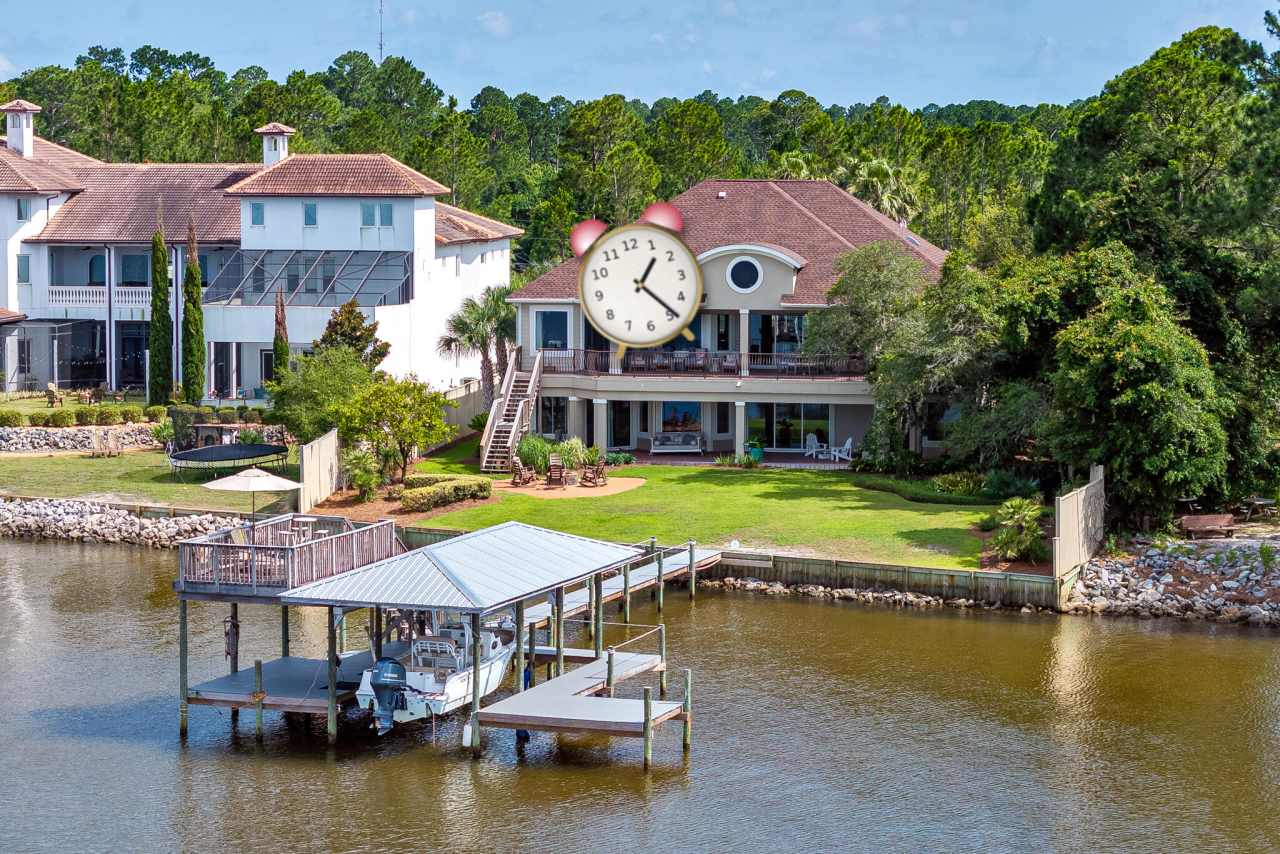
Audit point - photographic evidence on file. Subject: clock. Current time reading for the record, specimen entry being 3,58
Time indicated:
1,24
